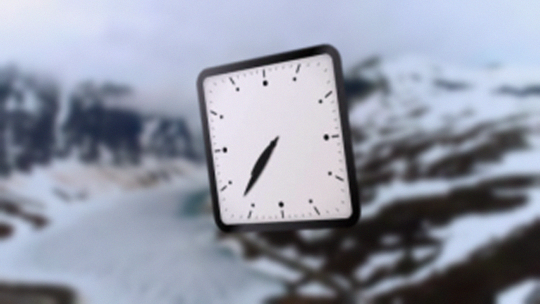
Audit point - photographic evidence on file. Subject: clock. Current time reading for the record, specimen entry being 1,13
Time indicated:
7,37
